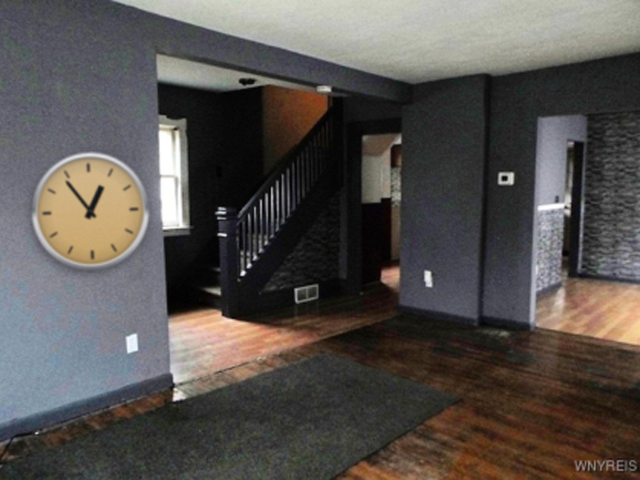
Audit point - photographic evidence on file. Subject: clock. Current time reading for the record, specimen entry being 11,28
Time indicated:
12,54
